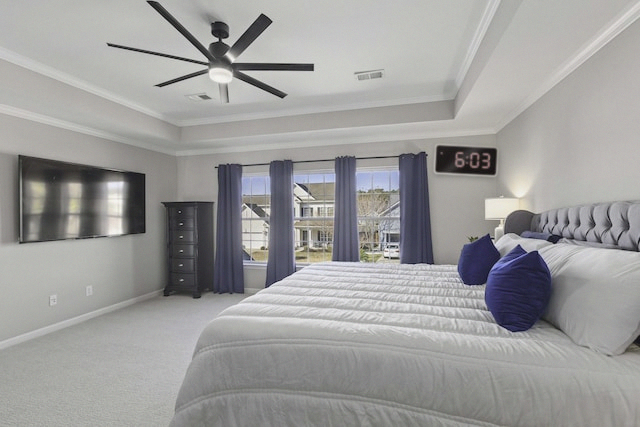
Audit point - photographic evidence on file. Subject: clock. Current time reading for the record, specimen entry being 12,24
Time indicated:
6,03
